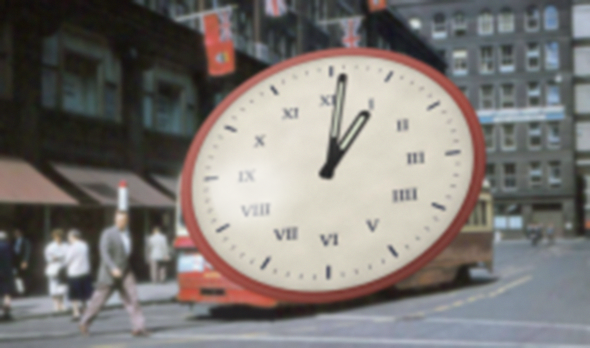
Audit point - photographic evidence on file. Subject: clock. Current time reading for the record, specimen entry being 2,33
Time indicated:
1,01
